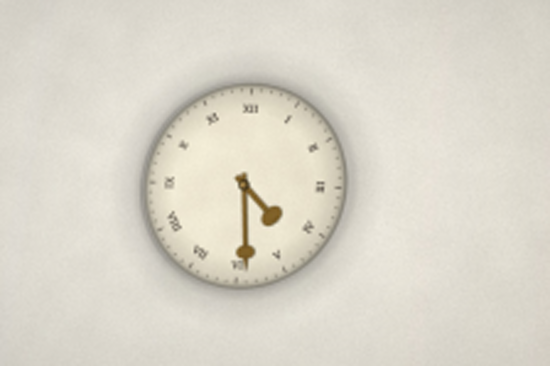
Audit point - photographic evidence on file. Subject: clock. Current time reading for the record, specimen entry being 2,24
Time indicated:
4,29
